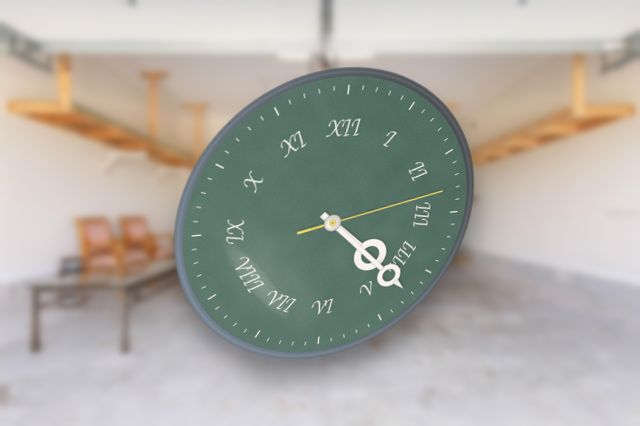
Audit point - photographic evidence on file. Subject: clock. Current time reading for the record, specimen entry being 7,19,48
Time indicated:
4,22,13
